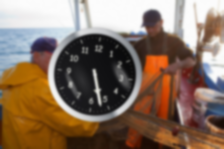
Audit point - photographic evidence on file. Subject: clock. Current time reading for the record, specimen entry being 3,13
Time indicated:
5,27
